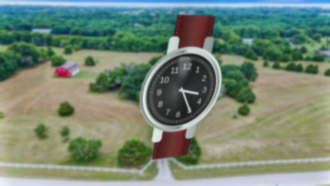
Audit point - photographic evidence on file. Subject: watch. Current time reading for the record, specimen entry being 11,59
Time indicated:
3,25
